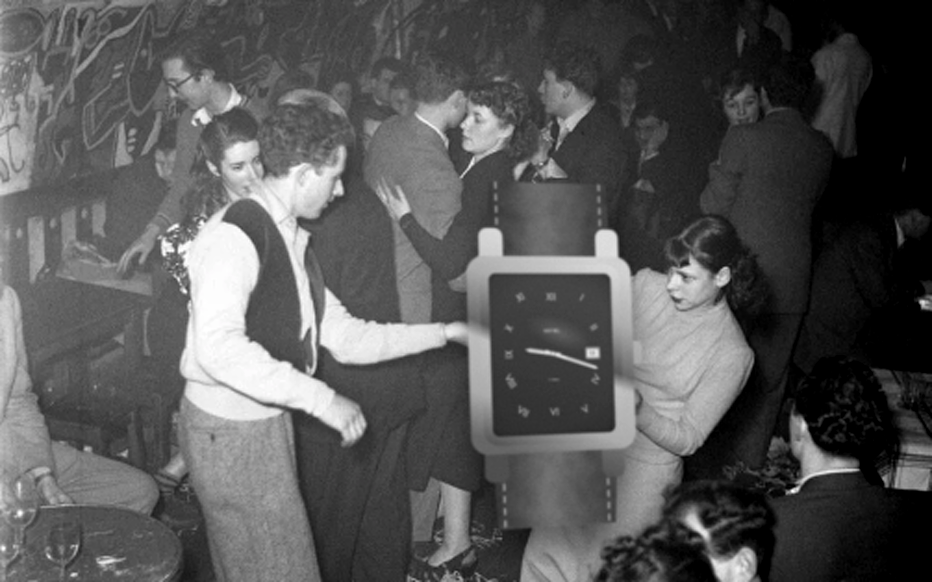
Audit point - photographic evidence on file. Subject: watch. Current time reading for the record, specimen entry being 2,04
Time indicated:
9,18
